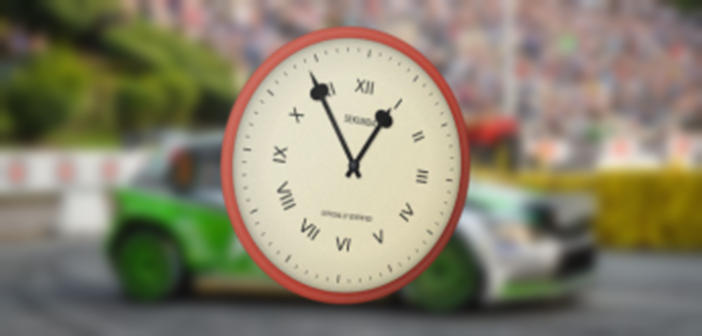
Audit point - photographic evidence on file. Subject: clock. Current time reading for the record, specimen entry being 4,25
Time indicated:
12,54
